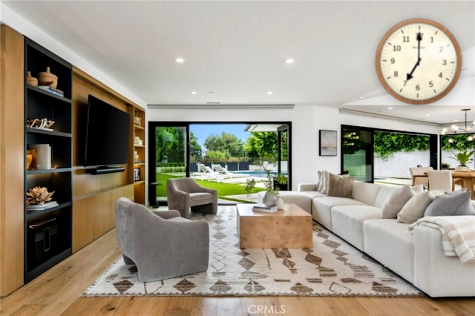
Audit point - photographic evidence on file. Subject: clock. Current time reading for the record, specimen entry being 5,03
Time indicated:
7,00
